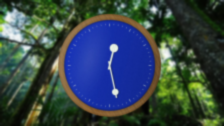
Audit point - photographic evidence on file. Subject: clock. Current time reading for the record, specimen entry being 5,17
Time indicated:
12,28
